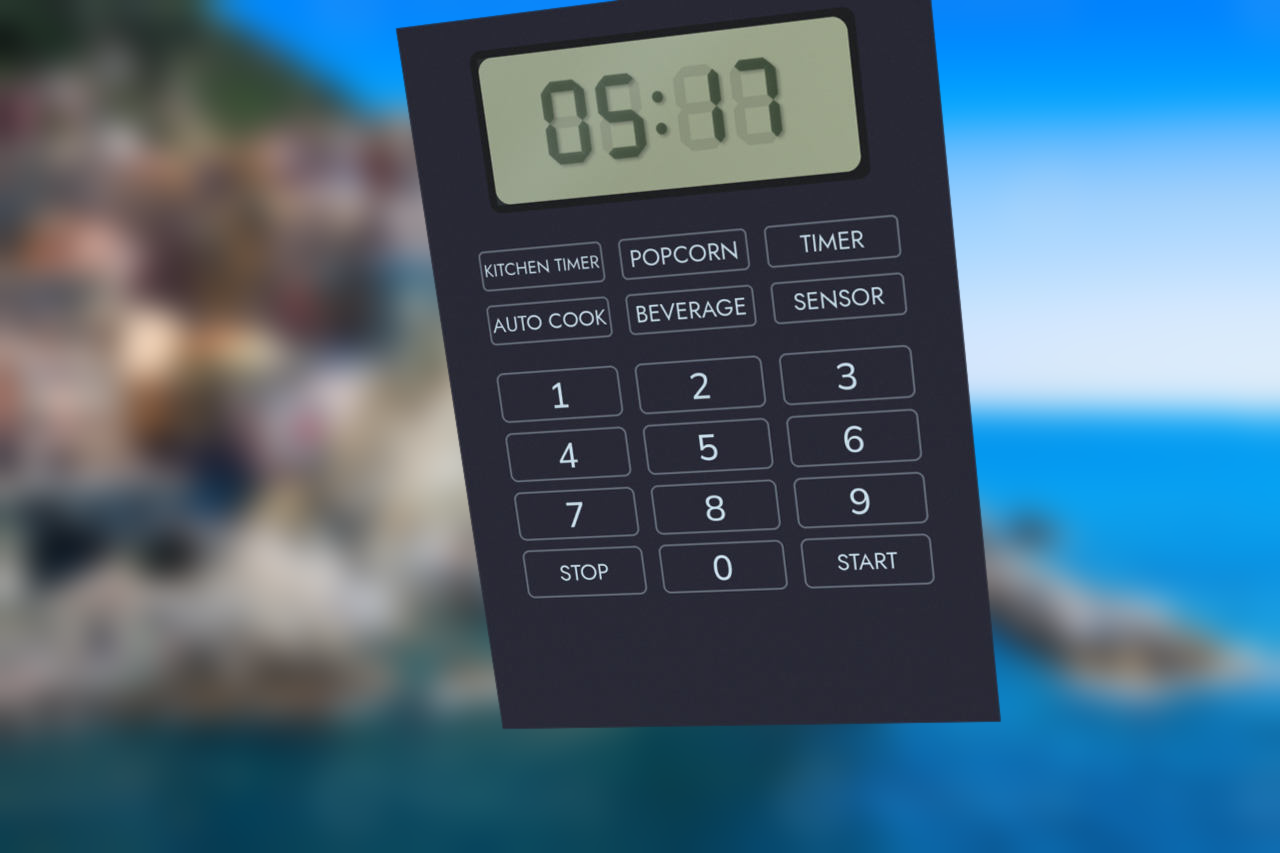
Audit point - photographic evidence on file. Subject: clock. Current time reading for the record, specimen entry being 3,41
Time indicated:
5,17
